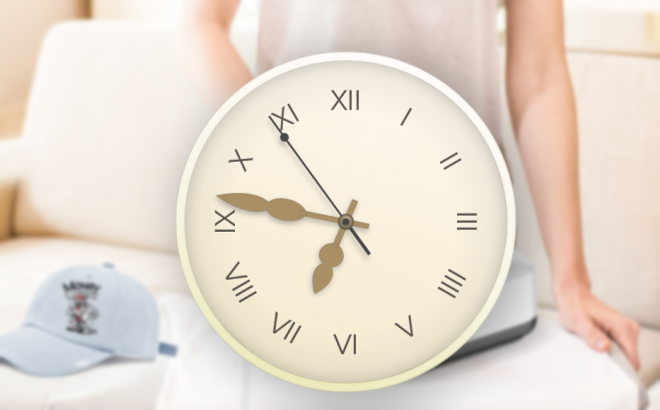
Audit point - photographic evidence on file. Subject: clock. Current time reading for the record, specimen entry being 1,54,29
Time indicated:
6,46,54
